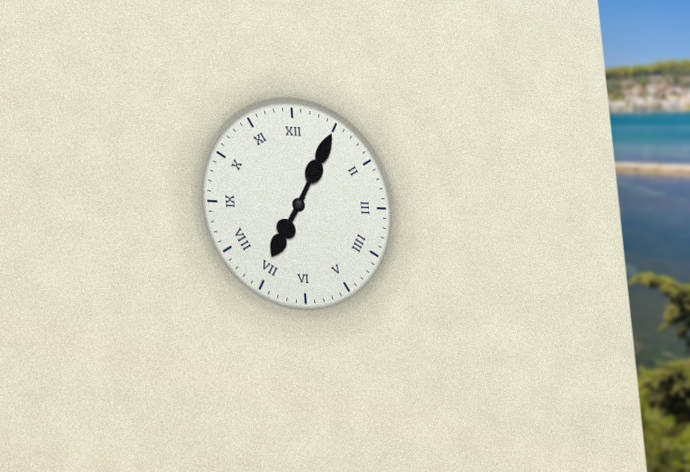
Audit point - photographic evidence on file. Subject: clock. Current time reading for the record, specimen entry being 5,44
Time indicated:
7,05
